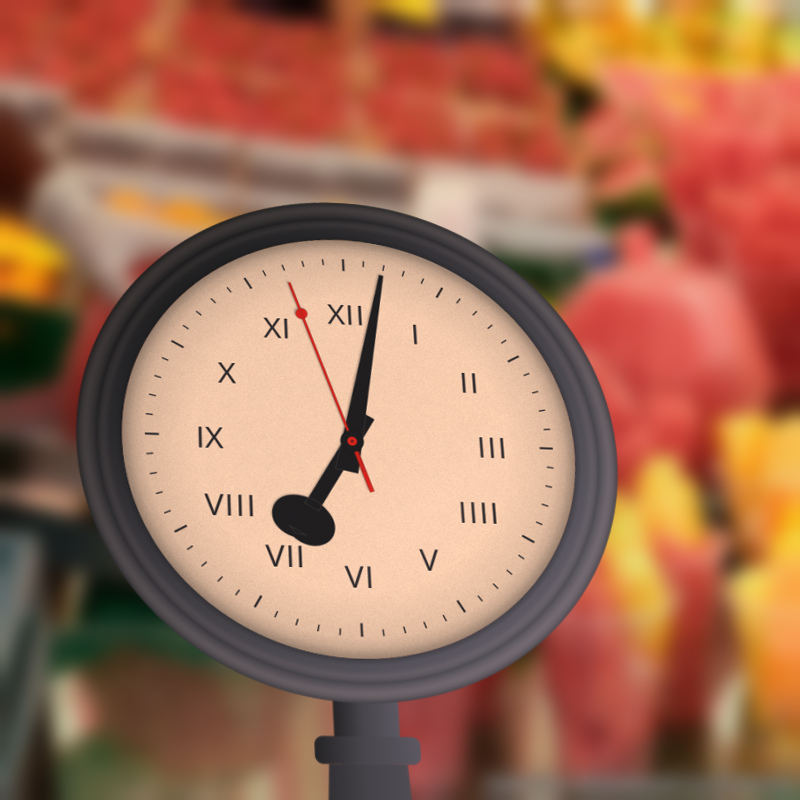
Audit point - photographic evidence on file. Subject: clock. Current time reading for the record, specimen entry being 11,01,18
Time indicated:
7,01,57
